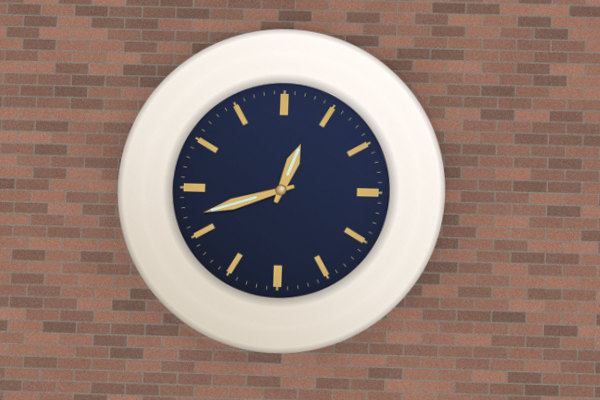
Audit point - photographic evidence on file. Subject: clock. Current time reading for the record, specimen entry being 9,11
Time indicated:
12,42
